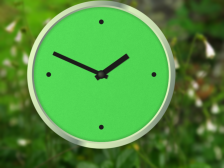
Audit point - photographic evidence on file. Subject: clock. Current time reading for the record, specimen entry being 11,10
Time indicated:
1,49
